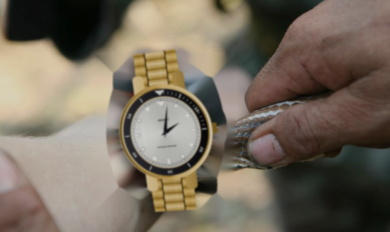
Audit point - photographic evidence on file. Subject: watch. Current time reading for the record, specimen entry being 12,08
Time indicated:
2,02
